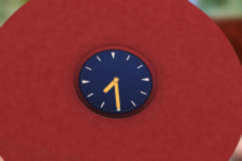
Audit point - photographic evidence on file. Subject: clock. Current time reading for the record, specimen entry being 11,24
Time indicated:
7,30
